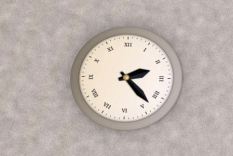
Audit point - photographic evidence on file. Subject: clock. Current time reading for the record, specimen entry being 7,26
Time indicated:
2,23
